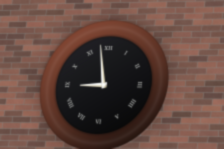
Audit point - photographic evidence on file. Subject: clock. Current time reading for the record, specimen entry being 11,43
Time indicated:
8,58
